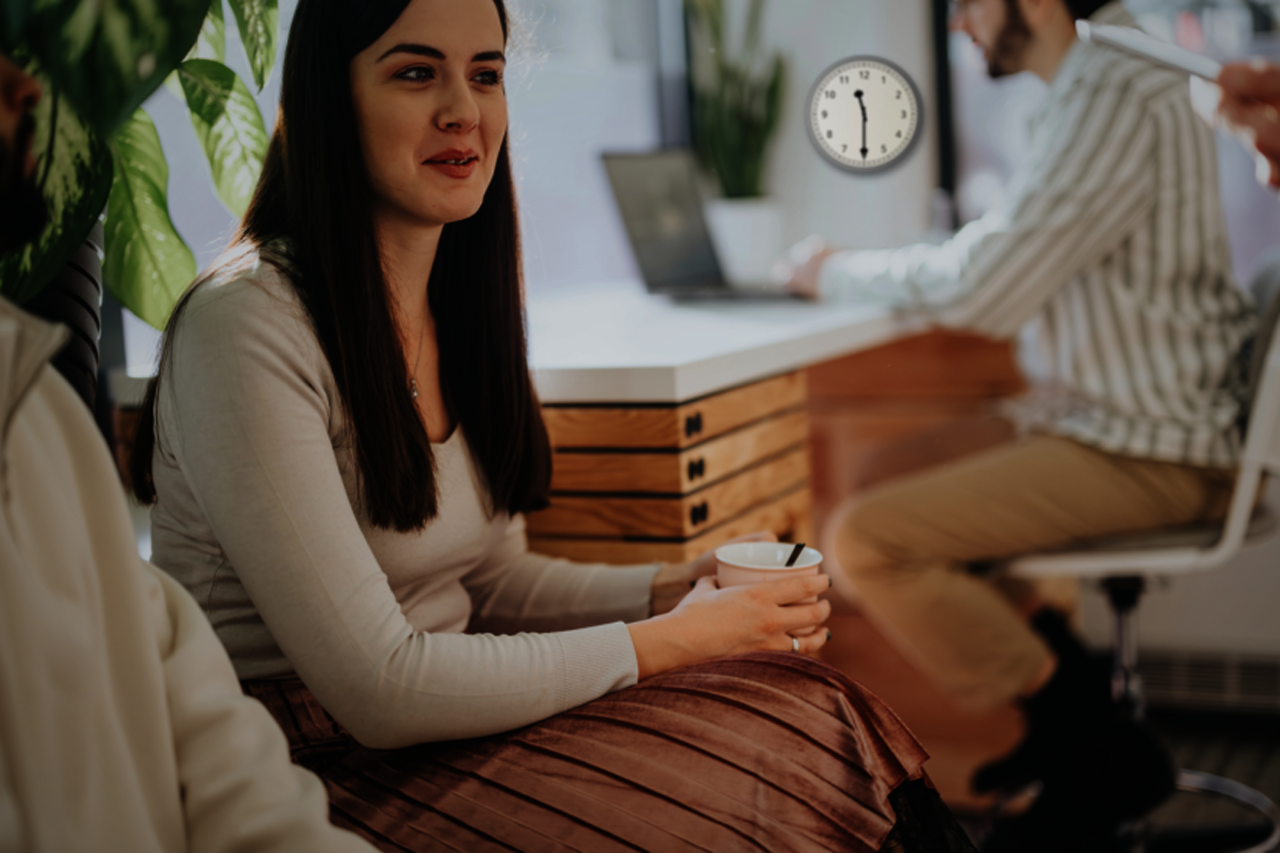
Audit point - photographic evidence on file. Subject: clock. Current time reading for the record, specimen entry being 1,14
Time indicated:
11,30
